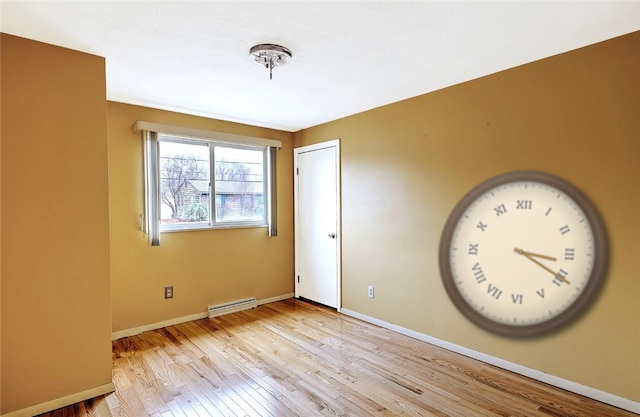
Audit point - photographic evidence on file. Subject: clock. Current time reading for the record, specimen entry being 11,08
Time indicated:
3,20
